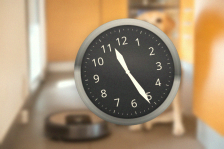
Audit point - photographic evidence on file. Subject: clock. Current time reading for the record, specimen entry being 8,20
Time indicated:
11,26
